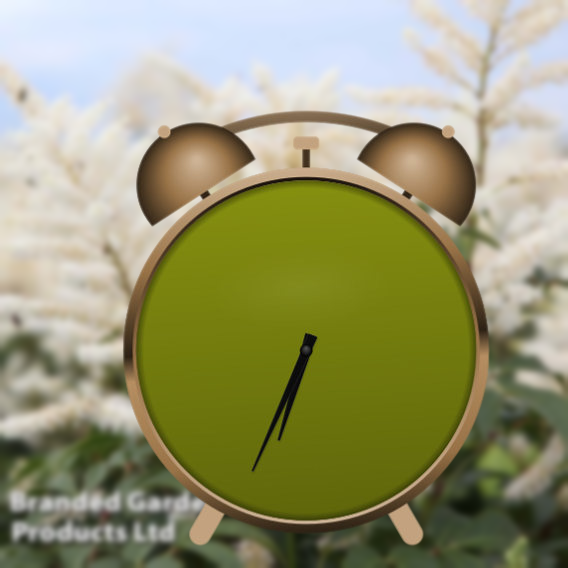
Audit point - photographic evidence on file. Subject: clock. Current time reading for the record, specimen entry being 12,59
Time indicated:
6,34
